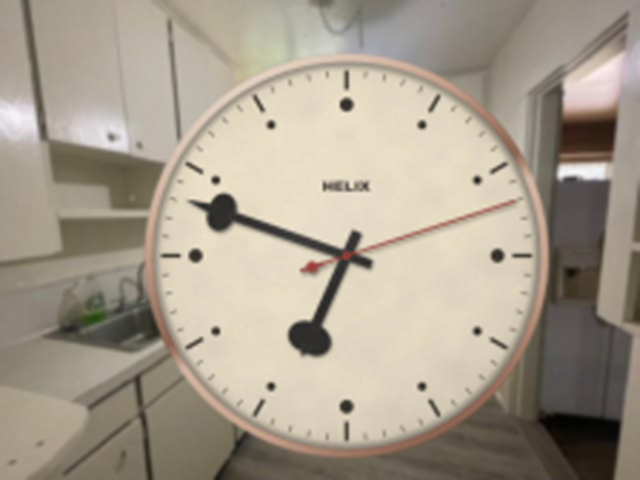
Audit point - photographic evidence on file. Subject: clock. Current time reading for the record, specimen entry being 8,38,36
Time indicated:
6,48,12
